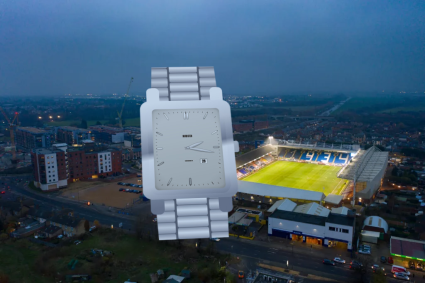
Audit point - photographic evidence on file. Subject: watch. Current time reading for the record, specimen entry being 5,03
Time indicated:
2,17
